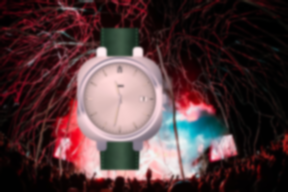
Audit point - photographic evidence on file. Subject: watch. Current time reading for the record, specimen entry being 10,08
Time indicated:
11,32
